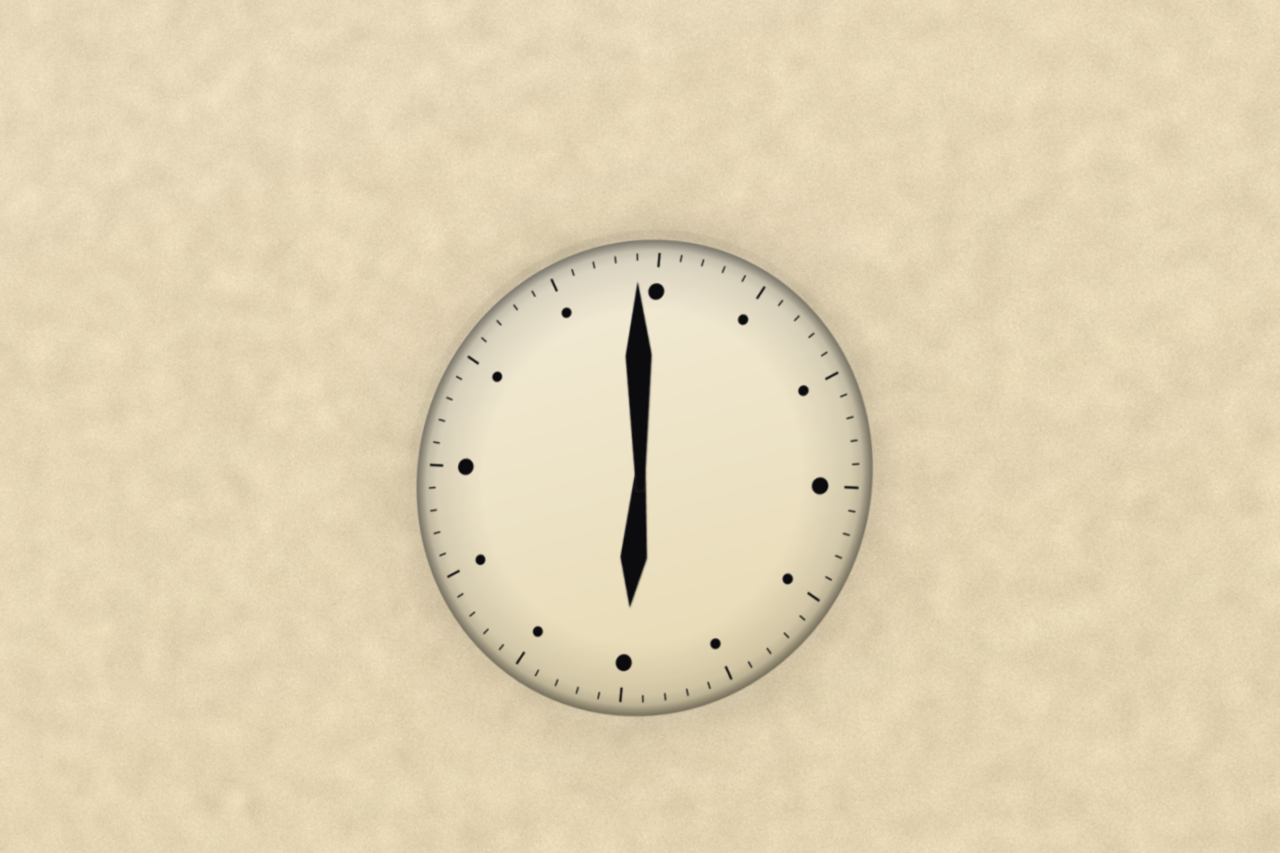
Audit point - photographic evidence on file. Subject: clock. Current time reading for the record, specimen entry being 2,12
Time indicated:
5,59
